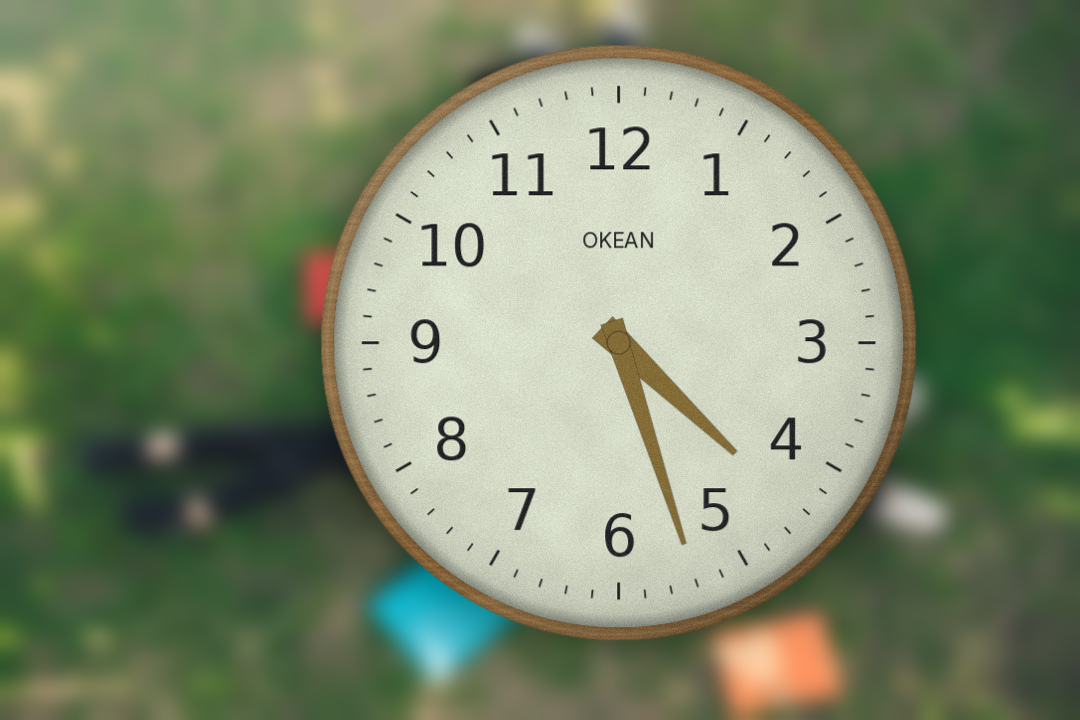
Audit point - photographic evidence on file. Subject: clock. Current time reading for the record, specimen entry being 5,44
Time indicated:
4,27
